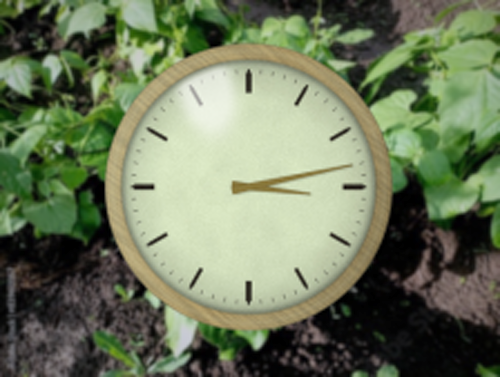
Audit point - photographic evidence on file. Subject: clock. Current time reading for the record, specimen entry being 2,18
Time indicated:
3,13
